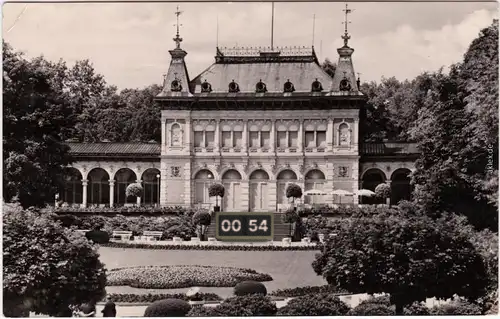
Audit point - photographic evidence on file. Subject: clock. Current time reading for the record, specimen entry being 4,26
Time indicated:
0,54
